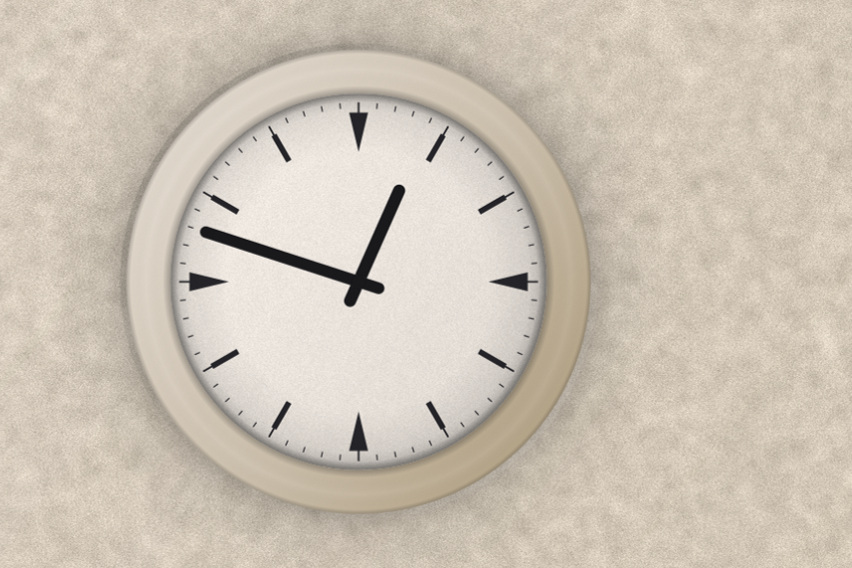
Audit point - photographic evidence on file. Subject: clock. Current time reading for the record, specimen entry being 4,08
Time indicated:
12,48
